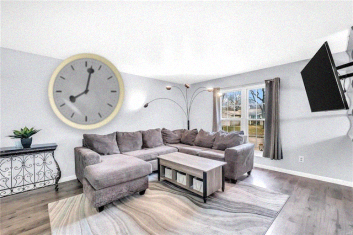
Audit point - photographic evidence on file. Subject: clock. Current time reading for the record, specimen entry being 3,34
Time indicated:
8,02
